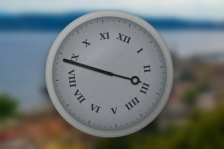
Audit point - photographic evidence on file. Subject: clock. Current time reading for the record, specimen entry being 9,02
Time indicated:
2,44
